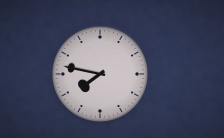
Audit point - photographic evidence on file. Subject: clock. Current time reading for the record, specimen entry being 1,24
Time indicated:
7,47
